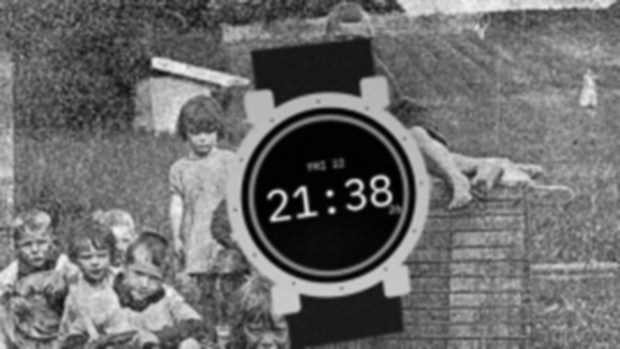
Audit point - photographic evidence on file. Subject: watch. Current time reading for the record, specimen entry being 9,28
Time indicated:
21,38
